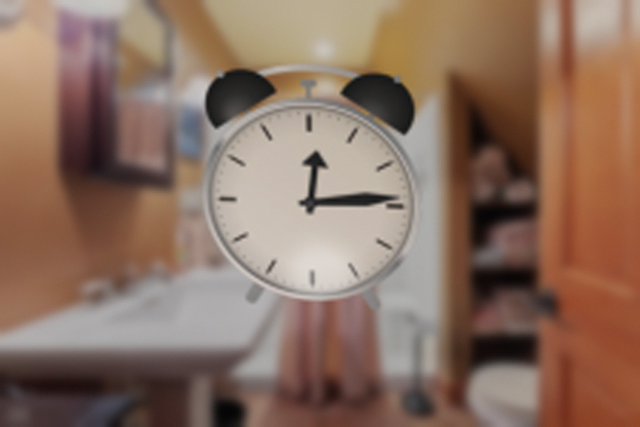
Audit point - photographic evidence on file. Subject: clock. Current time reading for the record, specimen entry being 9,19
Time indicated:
12,14
